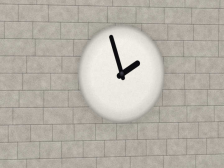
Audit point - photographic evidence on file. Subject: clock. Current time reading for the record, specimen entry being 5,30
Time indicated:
1,57
